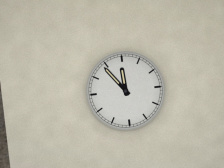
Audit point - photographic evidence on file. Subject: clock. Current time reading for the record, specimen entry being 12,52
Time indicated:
11,54
